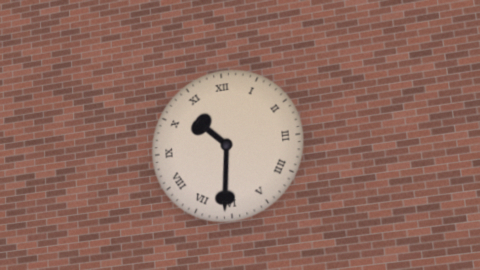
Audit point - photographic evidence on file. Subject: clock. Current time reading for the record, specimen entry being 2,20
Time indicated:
10,31
